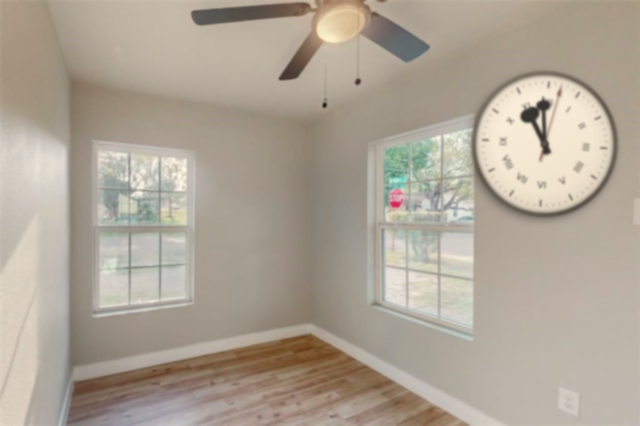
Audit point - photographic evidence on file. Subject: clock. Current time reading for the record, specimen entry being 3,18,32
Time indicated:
10,59,02
